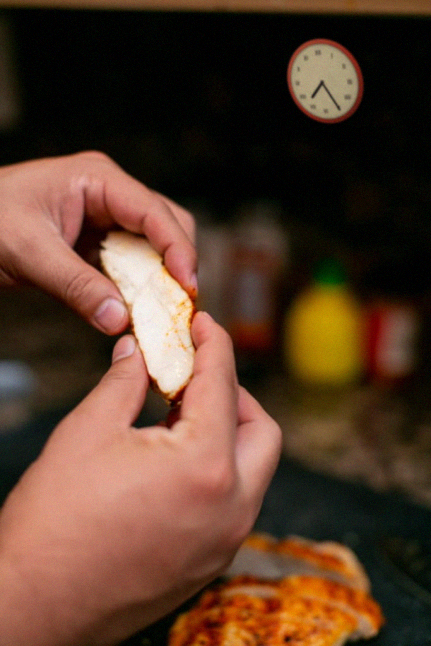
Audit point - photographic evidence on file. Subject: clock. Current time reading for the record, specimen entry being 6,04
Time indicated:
7,25
